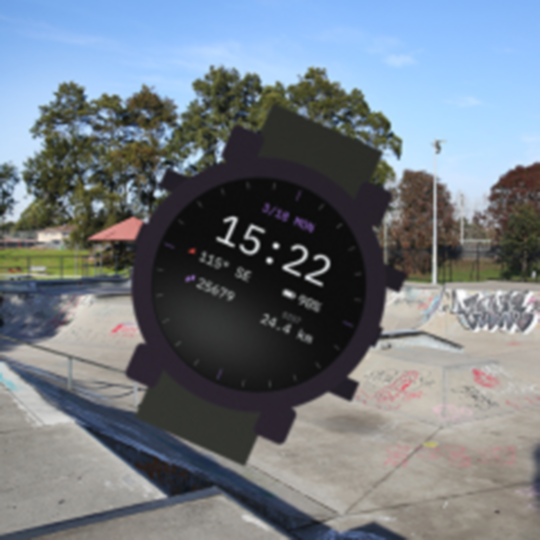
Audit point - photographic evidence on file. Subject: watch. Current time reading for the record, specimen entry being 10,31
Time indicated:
15,22
